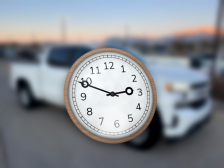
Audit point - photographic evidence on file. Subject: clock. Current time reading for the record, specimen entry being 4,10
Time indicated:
2,49
